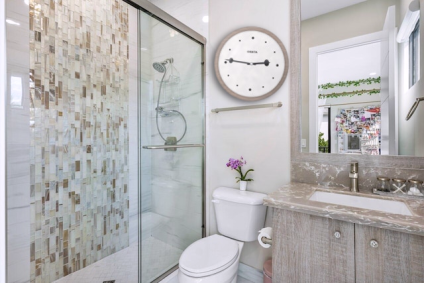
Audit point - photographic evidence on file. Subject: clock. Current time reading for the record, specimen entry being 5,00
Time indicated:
2,46
